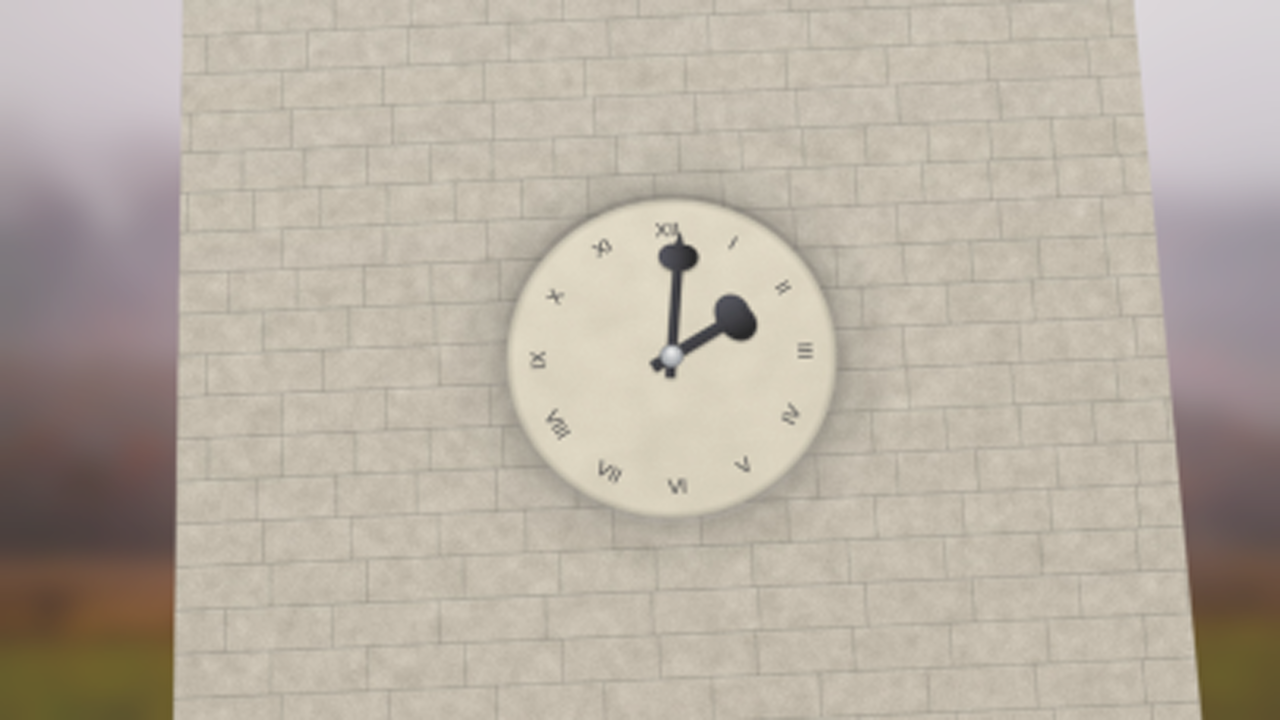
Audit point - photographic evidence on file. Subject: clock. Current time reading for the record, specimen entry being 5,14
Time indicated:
2,01
